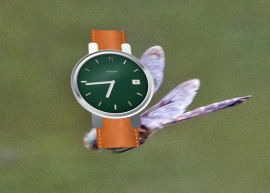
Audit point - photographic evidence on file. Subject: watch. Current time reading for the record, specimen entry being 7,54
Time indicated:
6,44
